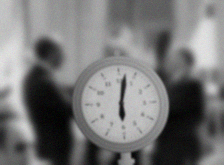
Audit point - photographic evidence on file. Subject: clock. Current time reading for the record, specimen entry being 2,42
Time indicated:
6,02
